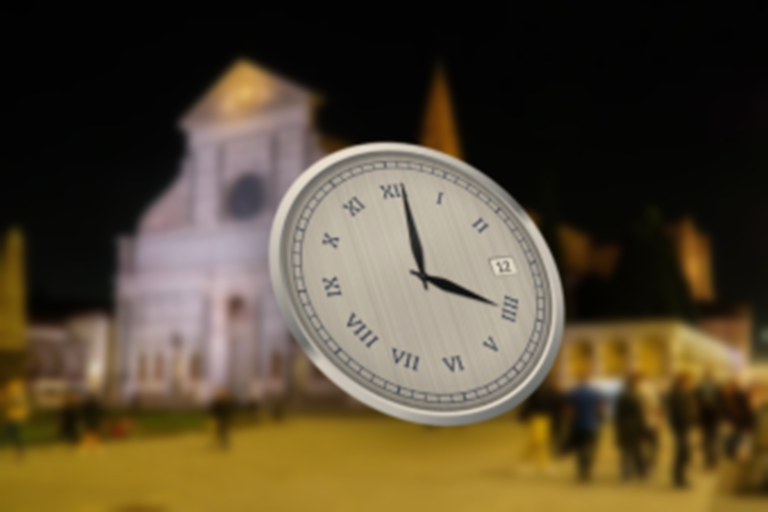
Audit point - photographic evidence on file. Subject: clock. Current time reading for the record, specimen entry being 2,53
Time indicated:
4,01
